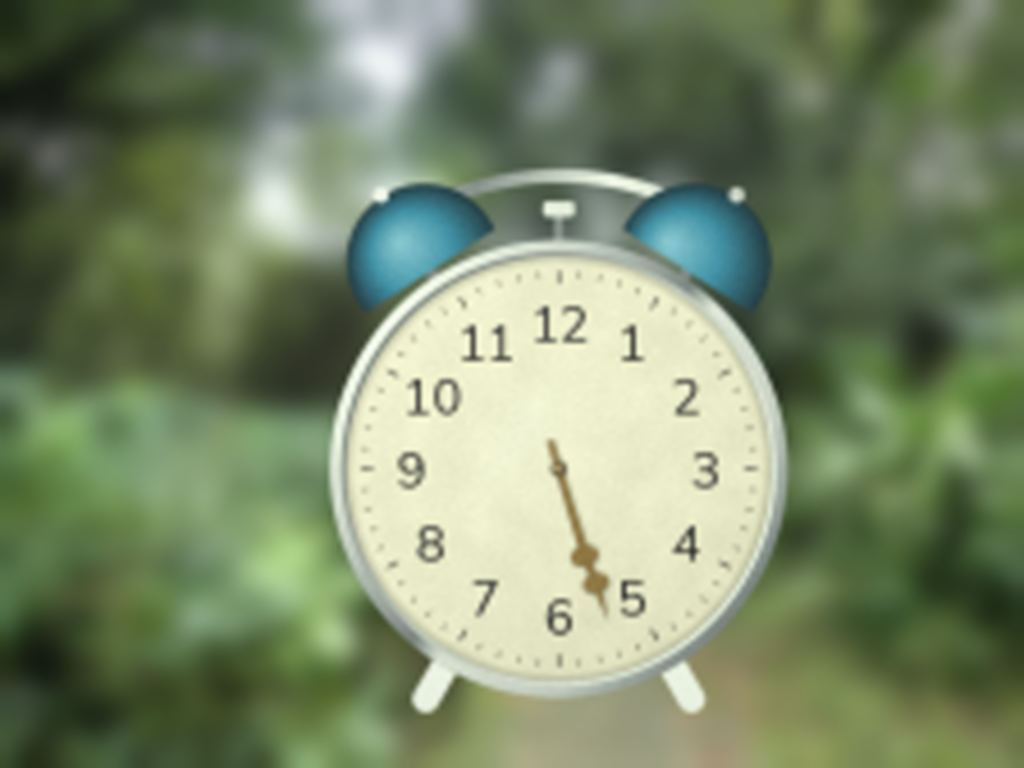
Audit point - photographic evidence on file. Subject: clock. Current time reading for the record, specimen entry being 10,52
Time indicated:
5,27
